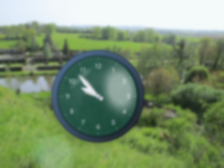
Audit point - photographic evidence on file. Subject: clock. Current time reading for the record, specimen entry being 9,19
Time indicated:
9,53
